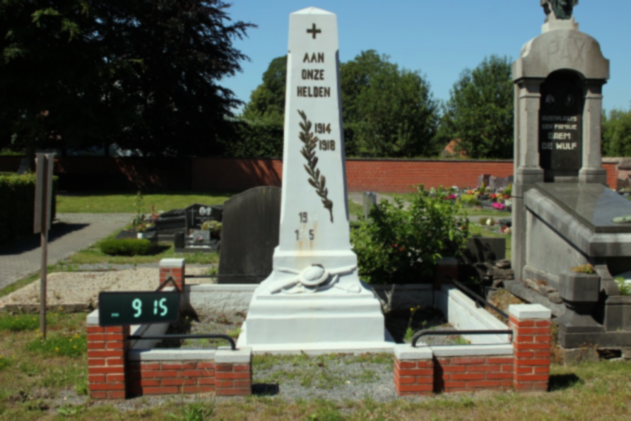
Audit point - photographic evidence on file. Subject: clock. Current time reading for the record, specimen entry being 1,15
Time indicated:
9,15
